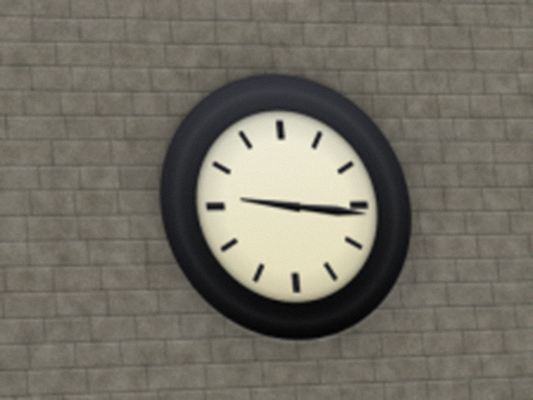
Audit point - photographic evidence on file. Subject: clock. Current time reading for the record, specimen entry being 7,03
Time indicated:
9,16
